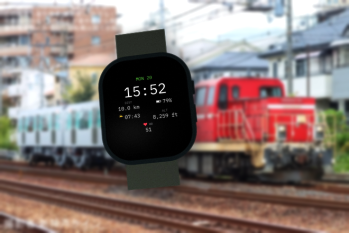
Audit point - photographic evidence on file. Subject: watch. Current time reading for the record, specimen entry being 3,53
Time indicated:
15,52
